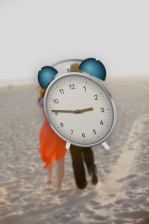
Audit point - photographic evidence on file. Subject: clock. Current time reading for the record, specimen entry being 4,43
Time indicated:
2,46
